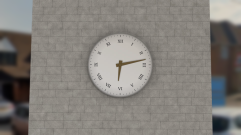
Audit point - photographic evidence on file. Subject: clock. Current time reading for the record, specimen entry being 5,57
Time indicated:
6,13
